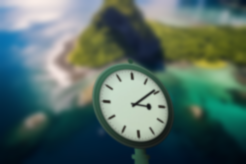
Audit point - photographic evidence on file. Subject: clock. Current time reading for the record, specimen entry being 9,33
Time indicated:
3,09
